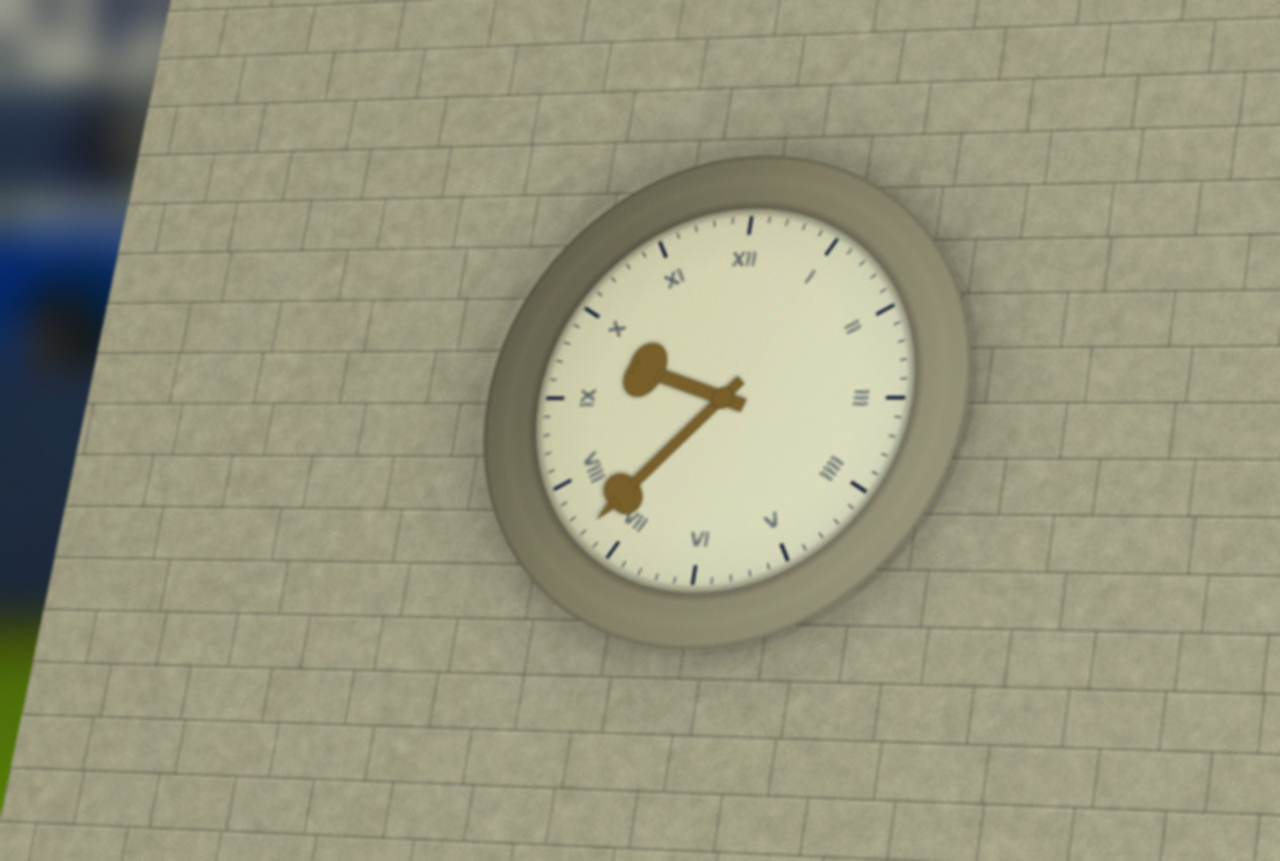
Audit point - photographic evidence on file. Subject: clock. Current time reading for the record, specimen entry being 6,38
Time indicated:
9,37
